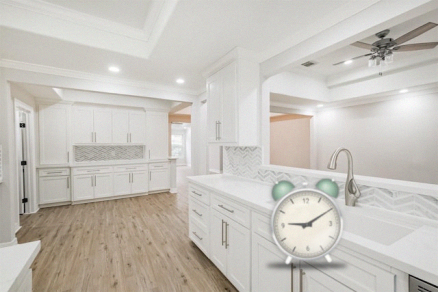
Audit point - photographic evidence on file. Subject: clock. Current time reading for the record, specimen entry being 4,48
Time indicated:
9,10
